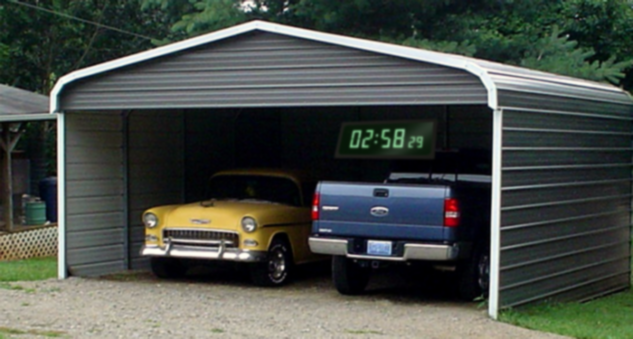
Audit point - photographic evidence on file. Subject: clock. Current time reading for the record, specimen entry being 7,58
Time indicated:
2,58
